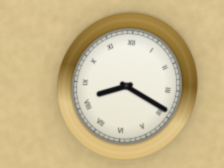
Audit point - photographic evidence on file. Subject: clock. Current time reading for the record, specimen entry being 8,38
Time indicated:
8,19
